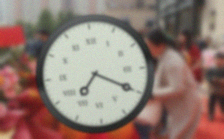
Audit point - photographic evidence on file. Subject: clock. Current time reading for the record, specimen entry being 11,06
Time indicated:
7,20
